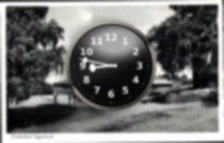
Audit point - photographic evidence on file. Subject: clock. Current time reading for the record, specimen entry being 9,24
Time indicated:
8,47
